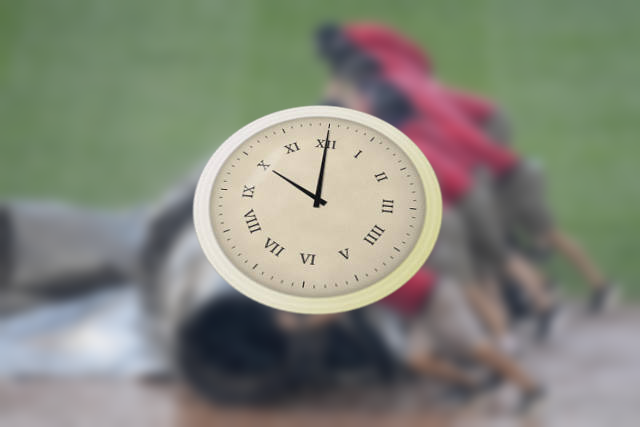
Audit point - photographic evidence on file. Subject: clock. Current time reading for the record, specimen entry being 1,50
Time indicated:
10,00
